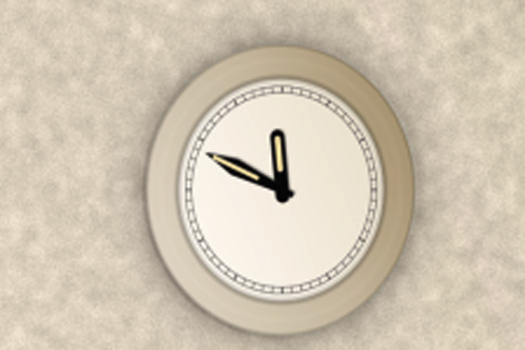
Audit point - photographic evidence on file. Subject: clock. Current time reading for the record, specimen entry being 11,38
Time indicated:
11,49
